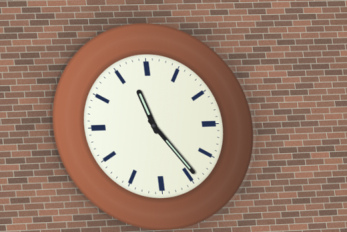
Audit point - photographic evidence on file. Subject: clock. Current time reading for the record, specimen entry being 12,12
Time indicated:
11,24
